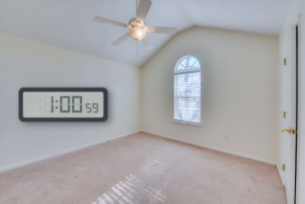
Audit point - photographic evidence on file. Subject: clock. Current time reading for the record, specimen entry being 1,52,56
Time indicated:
1,00,59
